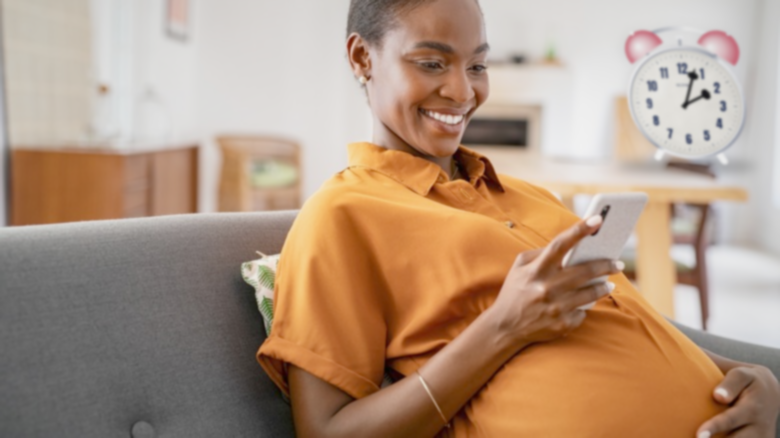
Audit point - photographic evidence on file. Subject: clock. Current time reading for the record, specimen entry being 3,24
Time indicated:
2,03
